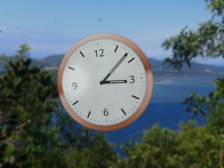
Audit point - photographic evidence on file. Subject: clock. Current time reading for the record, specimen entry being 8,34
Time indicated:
3,08
